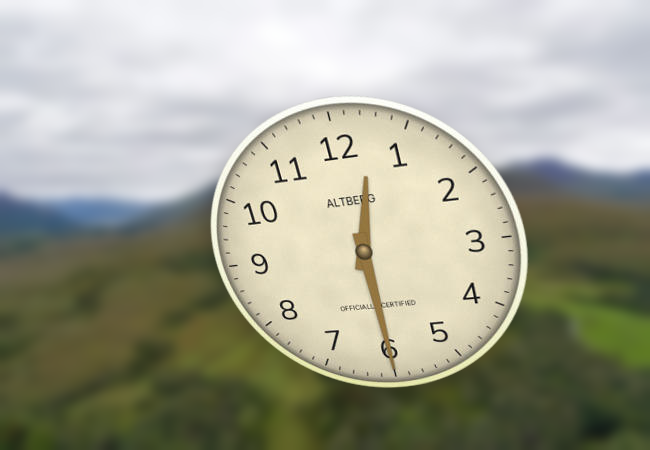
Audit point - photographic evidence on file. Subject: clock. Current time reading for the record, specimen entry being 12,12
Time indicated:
12,30
